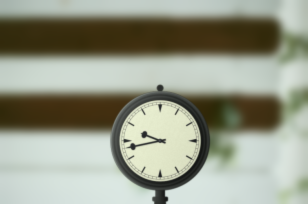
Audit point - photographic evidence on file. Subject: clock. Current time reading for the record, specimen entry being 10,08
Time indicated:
9,43
